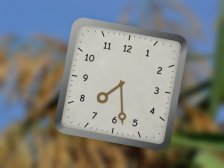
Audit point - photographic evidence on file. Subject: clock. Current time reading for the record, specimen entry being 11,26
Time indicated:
7,28
